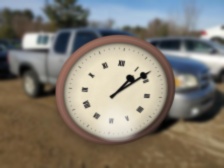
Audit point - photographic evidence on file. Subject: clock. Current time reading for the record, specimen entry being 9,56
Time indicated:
1,08
